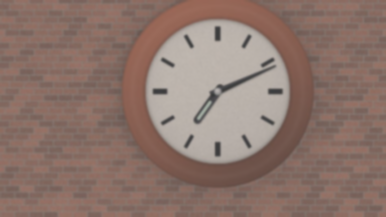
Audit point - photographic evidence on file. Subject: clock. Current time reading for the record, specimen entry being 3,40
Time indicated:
7,11
